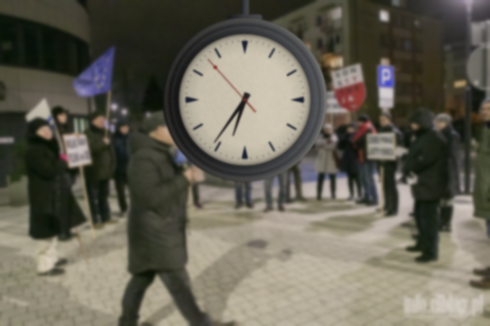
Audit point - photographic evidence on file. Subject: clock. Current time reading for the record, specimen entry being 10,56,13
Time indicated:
6,35,53
